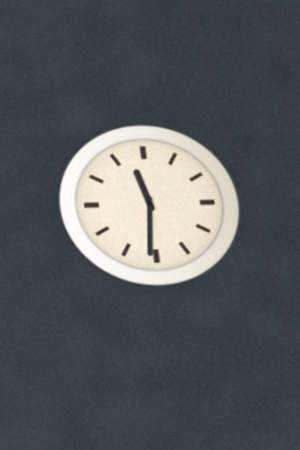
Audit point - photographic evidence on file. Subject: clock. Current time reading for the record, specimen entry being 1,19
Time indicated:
11,31
